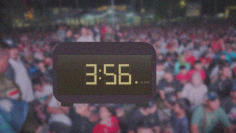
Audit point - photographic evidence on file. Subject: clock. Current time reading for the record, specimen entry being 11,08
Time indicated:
3,56
